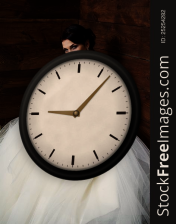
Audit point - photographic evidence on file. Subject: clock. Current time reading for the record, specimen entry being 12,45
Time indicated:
9,07
